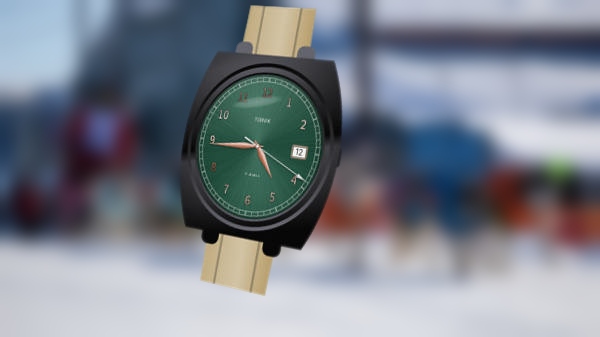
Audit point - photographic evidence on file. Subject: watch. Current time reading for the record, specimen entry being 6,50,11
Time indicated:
4,44,19
